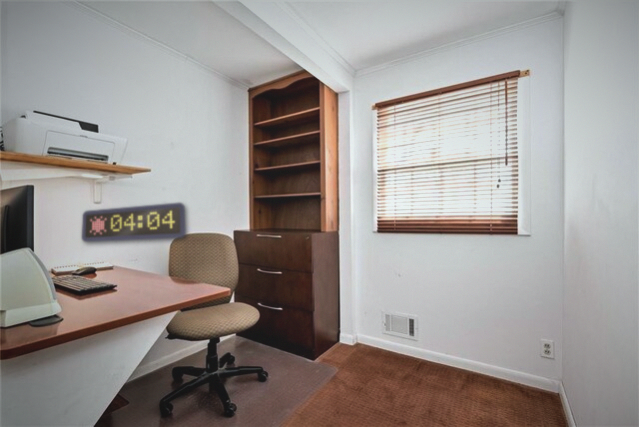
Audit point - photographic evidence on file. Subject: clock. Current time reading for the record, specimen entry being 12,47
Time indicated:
4,04
